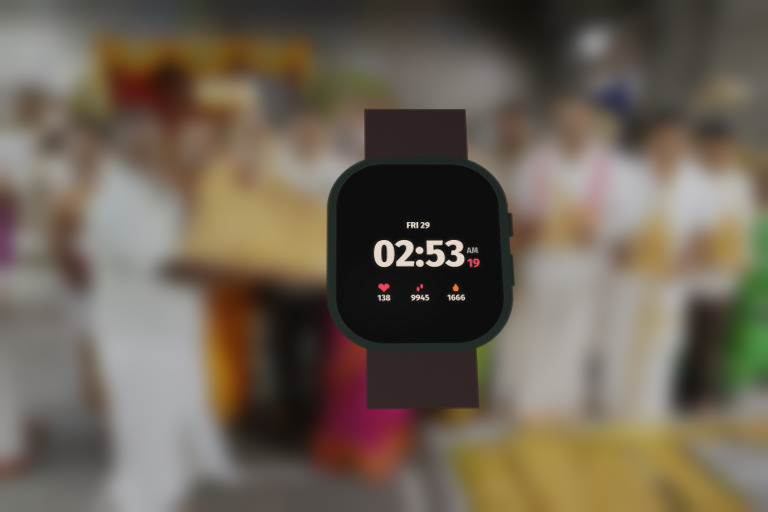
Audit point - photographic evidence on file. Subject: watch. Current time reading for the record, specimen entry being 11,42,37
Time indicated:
2,53,19
